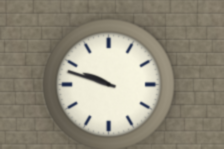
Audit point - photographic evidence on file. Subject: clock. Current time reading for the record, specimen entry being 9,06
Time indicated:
9,48
